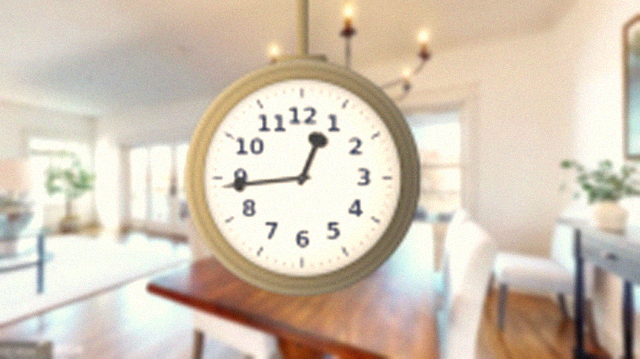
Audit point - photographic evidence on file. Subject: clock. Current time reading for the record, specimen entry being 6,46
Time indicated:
12,44
